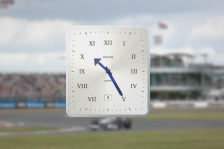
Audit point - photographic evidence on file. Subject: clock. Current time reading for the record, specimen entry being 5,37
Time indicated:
10,25
